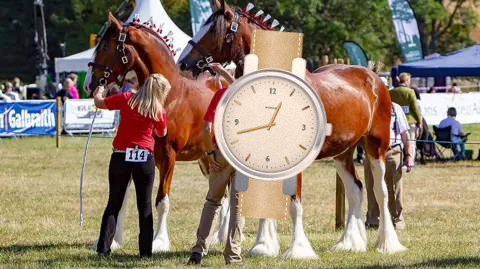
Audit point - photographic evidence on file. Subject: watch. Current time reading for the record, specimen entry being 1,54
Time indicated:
12,42
